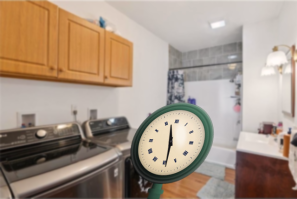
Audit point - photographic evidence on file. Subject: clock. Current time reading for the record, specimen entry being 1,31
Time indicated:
11,29
